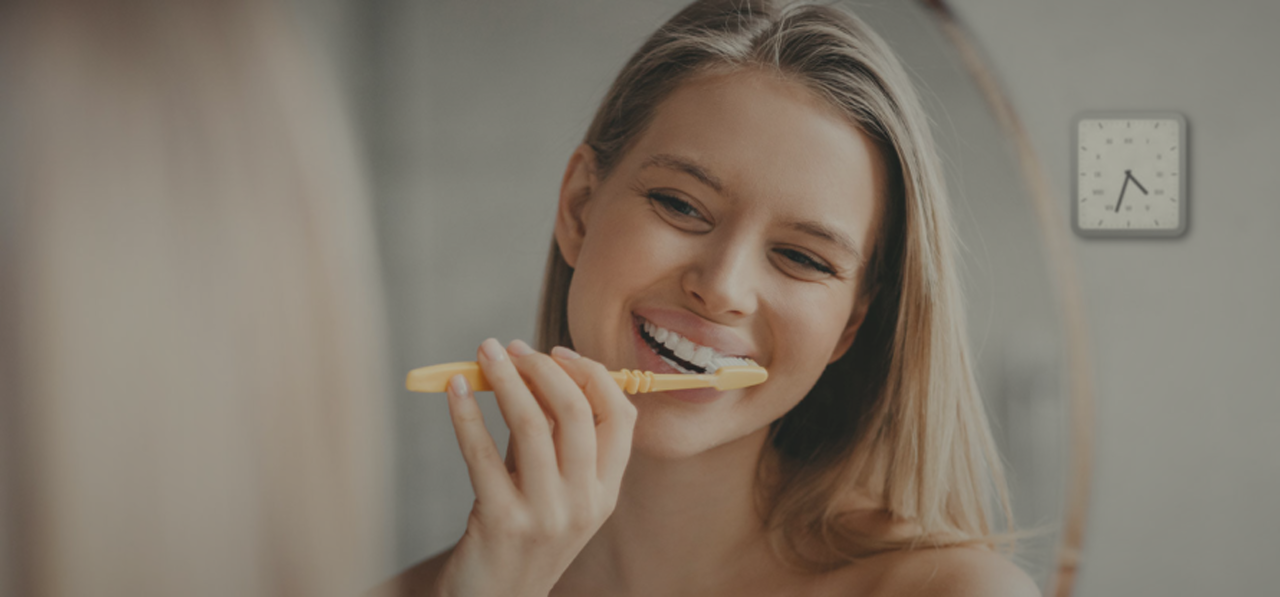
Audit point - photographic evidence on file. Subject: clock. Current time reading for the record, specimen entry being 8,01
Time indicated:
4,33
